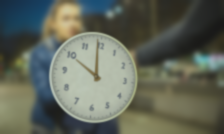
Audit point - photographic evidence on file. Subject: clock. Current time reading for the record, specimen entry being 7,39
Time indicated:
9,59
